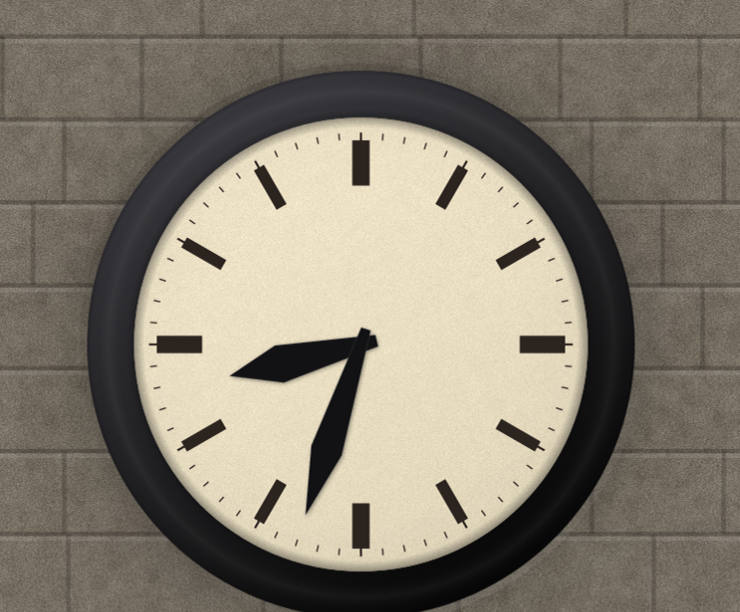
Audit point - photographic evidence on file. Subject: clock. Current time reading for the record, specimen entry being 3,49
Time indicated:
8,33
